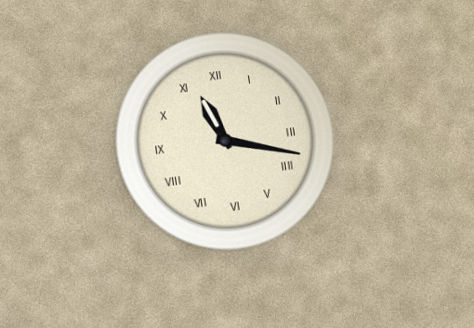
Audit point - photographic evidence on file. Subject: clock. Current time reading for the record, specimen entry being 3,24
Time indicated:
11,18
